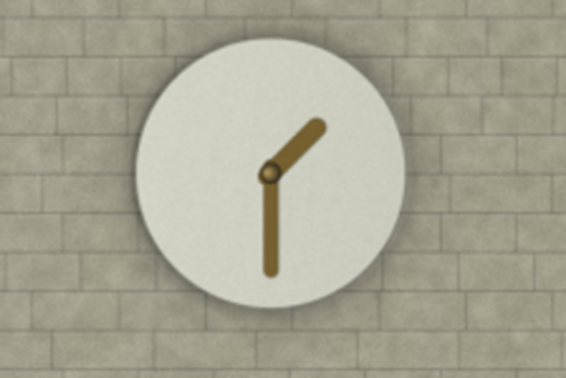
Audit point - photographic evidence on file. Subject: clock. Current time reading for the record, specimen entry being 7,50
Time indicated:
1,30
